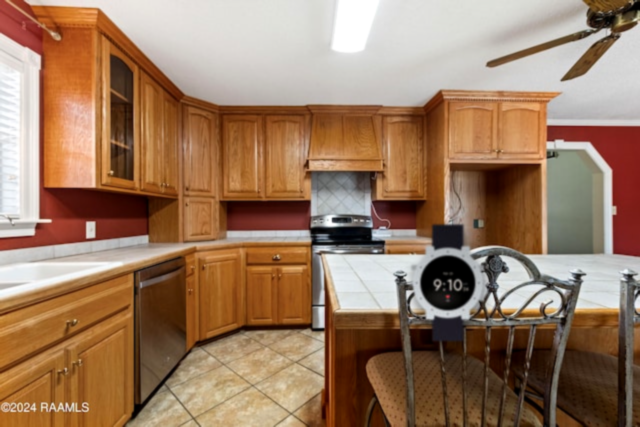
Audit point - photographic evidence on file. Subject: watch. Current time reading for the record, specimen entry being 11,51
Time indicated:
9,10
